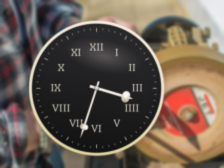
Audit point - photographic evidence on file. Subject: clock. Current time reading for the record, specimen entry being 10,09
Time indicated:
3,33
